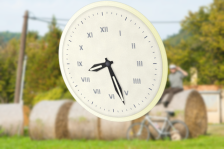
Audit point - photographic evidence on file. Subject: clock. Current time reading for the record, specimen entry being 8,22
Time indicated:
8,27
